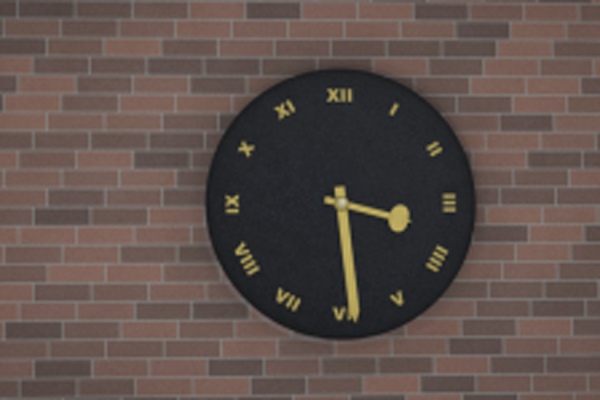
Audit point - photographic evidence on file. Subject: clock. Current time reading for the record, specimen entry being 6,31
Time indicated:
3,29
